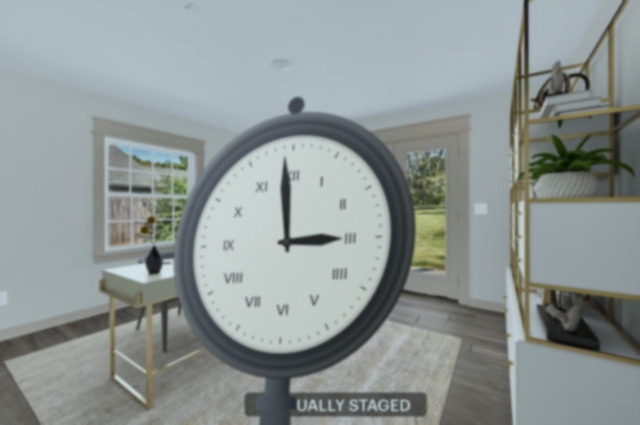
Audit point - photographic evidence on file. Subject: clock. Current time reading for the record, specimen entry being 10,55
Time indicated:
2,59
